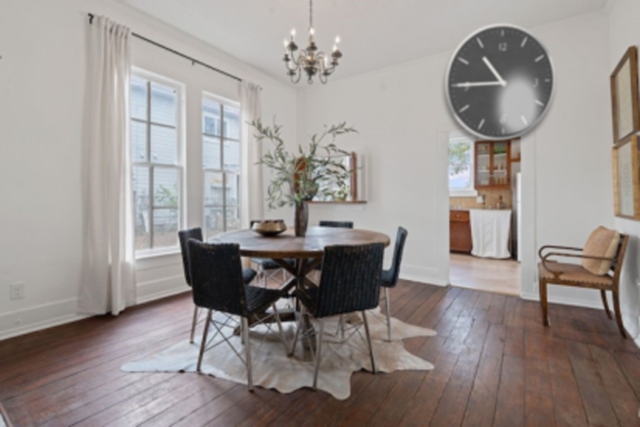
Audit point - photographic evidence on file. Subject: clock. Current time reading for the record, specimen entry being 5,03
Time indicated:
10,45
